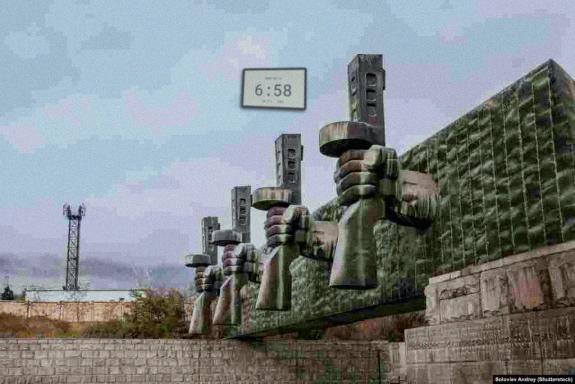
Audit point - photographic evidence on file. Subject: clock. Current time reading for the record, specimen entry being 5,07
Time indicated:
6,58
